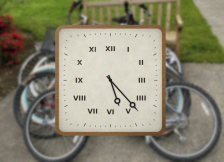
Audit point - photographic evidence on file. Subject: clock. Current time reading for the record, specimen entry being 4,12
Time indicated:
5,23
